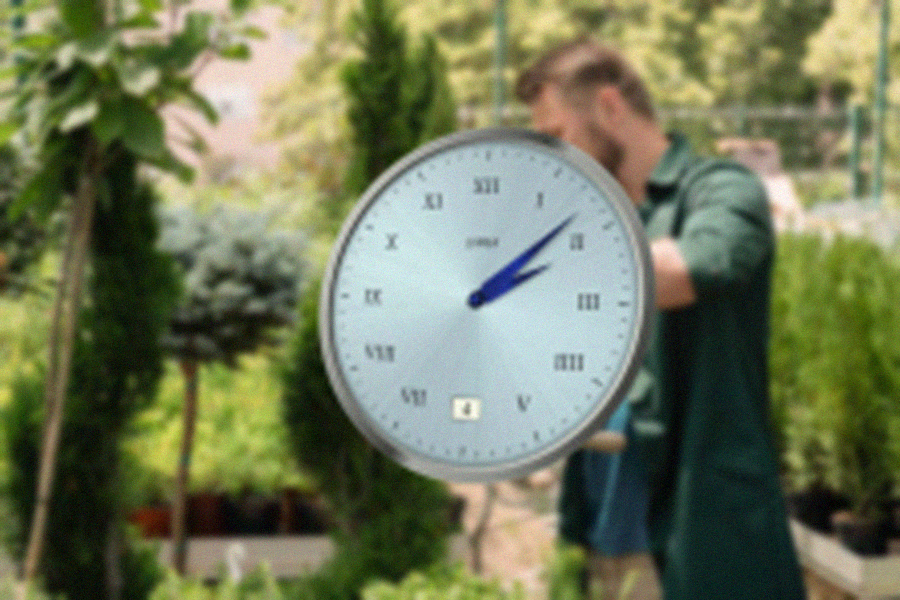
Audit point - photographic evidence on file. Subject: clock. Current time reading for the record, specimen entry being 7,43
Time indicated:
2,08
